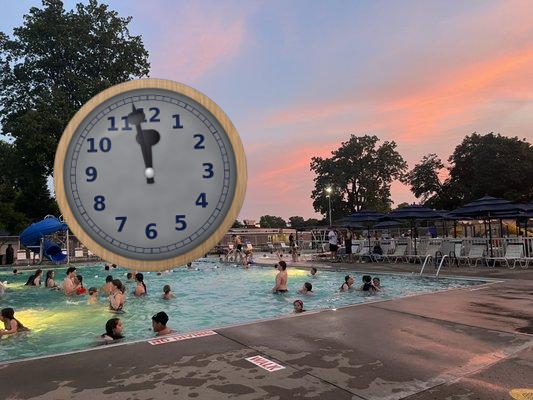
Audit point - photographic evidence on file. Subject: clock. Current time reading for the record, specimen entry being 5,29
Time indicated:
11,58
